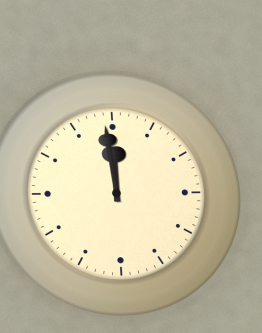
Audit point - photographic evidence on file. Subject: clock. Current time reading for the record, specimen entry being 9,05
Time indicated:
11,59
